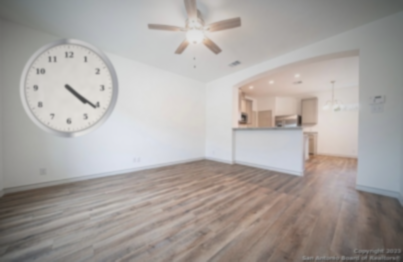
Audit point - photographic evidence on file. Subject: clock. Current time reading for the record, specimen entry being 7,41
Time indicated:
4,21
